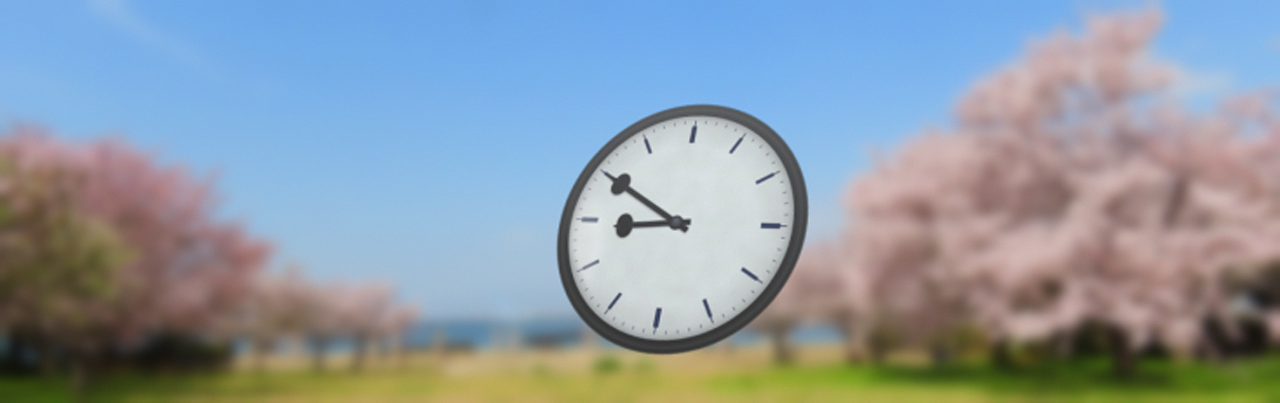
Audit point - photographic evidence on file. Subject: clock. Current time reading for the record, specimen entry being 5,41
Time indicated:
8,50
